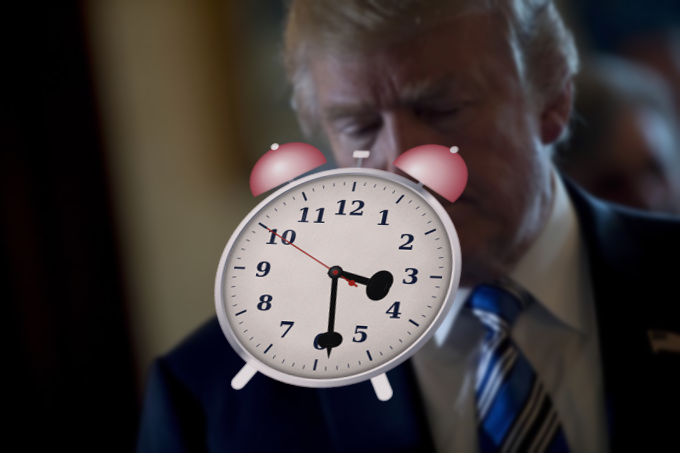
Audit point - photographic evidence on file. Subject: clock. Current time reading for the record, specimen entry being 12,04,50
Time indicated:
3,28,50
